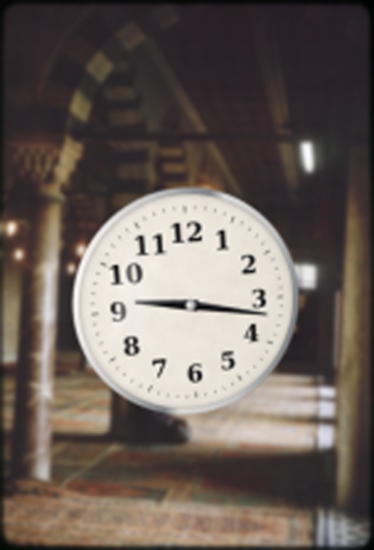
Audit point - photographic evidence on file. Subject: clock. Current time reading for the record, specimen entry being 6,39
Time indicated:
9,17
